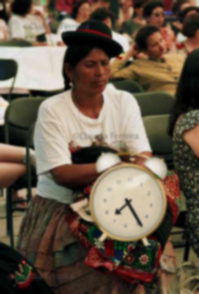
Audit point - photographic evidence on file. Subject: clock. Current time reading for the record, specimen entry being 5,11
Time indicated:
7,24
